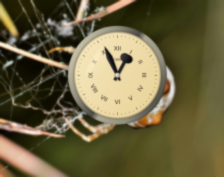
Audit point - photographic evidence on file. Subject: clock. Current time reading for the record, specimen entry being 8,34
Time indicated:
12,56
